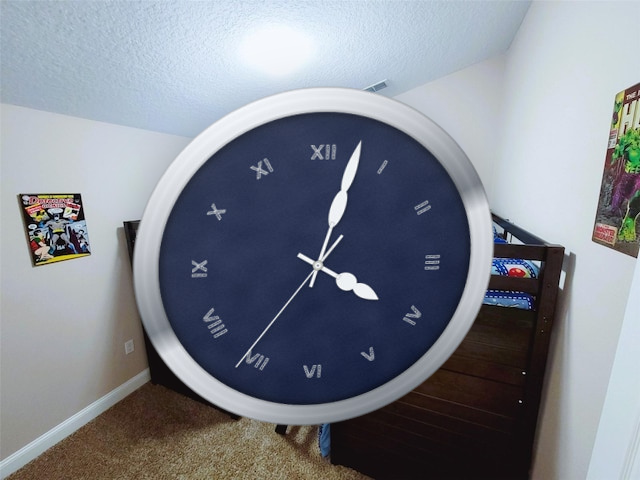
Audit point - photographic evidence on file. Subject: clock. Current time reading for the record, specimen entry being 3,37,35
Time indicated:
4,02,36
